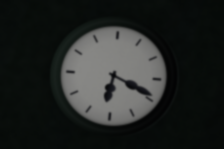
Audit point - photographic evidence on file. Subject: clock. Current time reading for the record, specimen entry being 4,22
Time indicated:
6,19
